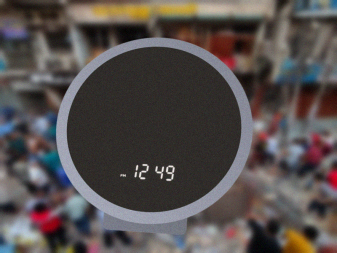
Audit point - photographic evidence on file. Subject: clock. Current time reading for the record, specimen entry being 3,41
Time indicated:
12,49
